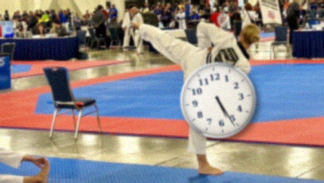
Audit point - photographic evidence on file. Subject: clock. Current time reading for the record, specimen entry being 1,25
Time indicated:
5,26
